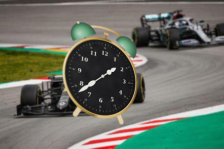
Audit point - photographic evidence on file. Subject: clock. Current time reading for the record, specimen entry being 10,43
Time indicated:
1,38
